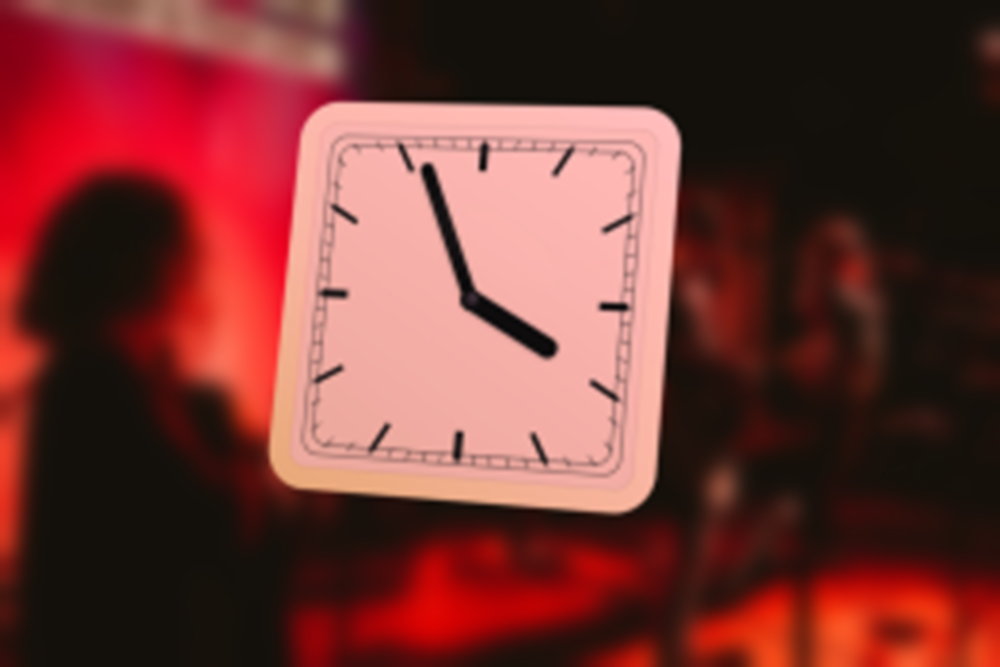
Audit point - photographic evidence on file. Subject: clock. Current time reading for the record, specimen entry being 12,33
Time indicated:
3,56
